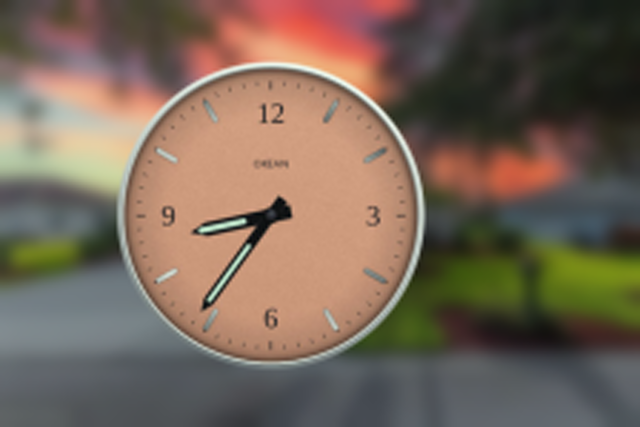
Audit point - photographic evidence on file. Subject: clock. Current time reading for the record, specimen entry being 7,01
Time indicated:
8,36
